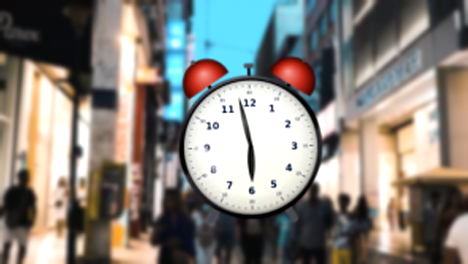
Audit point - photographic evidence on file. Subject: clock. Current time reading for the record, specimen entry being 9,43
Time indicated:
5,58
